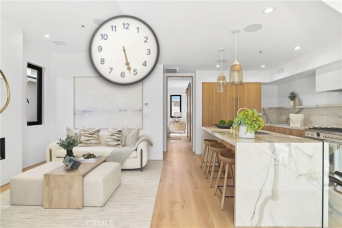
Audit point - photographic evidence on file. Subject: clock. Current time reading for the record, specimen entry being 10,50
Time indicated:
5,27
